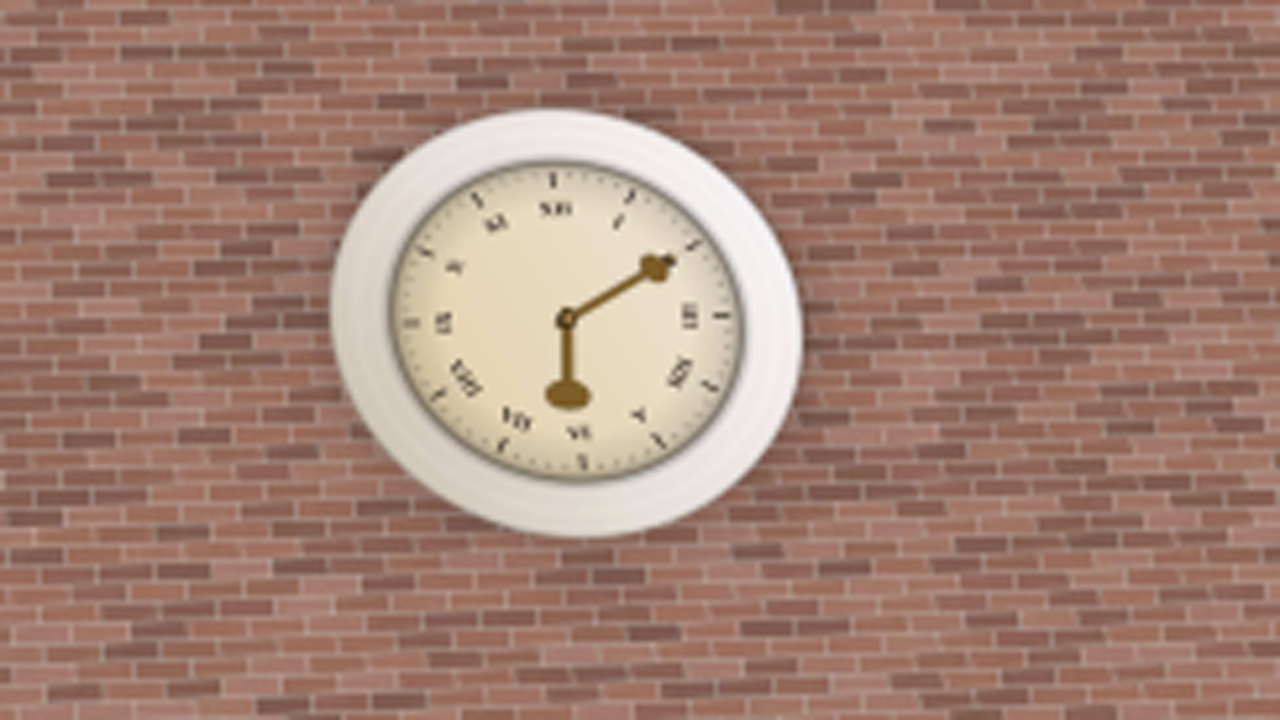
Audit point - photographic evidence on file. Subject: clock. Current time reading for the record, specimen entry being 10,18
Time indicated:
6,10
